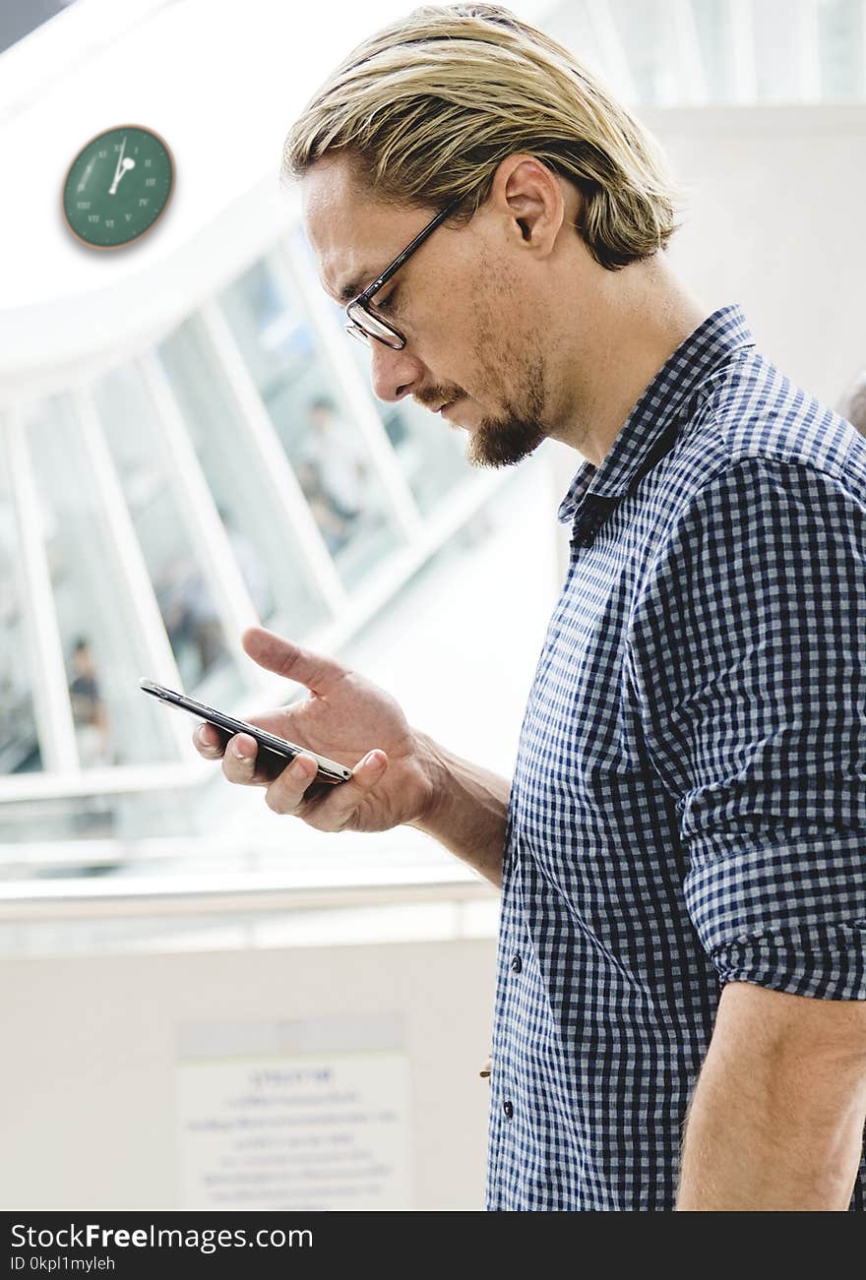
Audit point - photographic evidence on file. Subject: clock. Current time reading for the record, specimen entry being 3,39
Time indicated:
1,01
